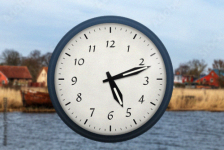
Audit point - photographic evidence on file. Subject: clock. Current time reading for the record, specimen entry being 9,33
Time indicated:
5,12
